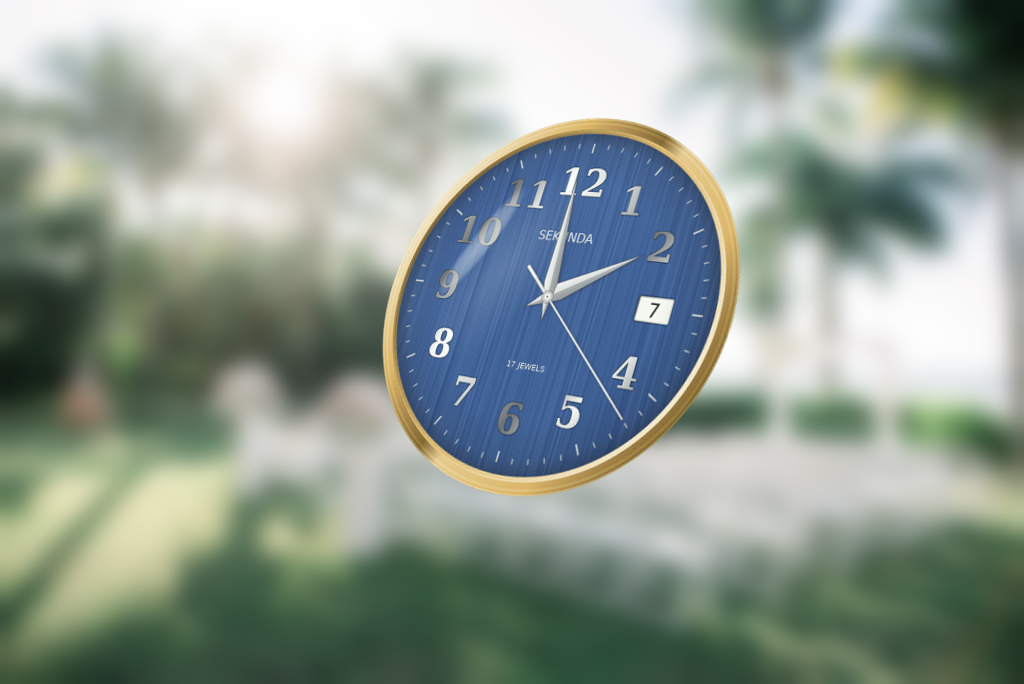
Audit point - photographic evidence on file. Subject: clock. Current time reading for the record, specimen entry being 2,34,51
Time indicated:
1,59,22
